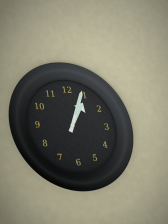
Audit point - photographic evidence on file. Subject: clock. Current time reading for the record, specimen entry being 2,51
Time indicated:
1,04
